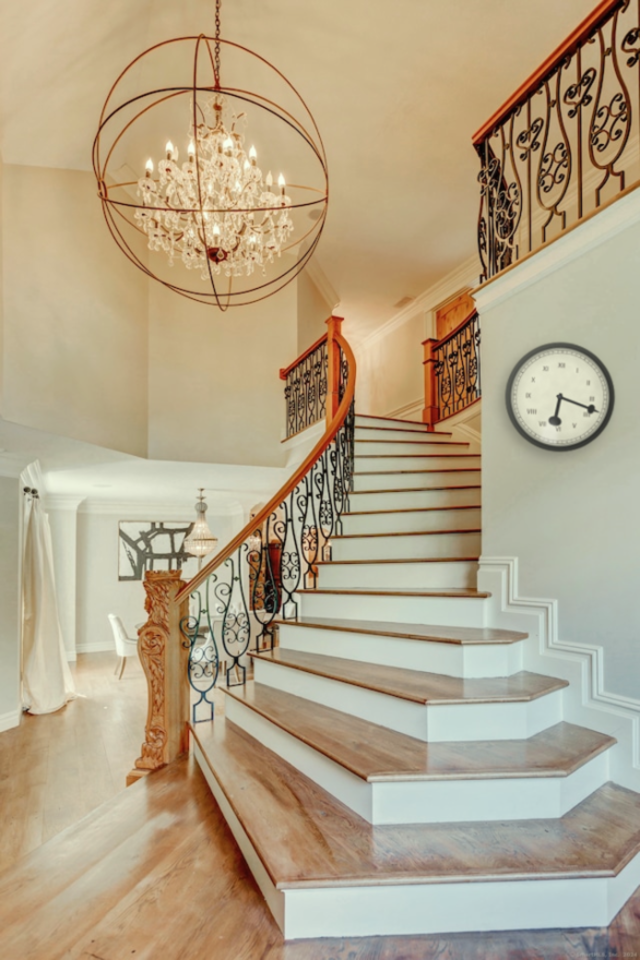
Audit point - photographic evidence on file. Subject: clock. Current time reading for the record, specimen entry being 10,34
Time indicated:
6,18
